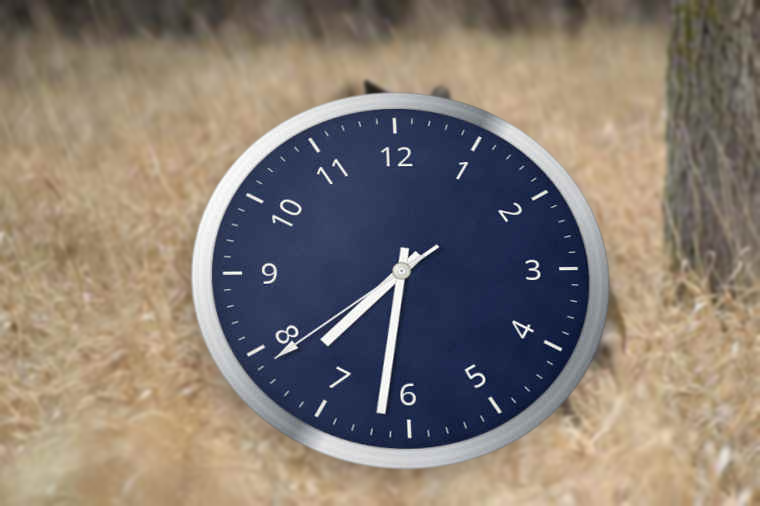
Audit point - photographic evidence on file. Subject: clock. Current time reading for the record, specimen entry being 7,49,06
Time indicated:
7,31,39
